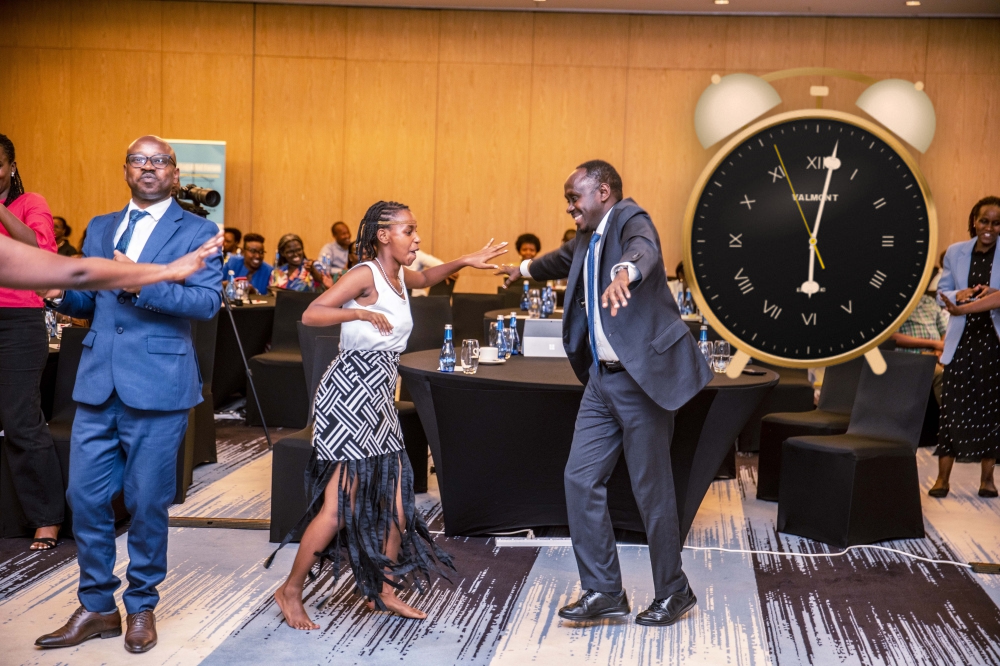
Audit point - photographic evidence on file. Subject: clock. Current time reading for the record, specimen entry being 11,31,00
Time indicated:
6,01,56
